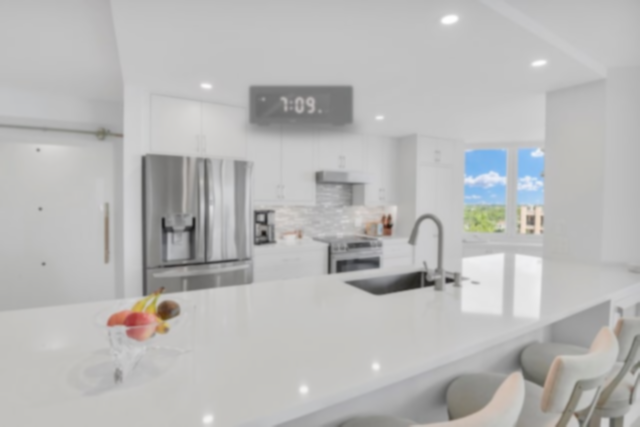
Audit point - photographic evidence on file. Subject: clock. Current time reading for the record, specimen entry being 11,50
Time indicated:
7,09
